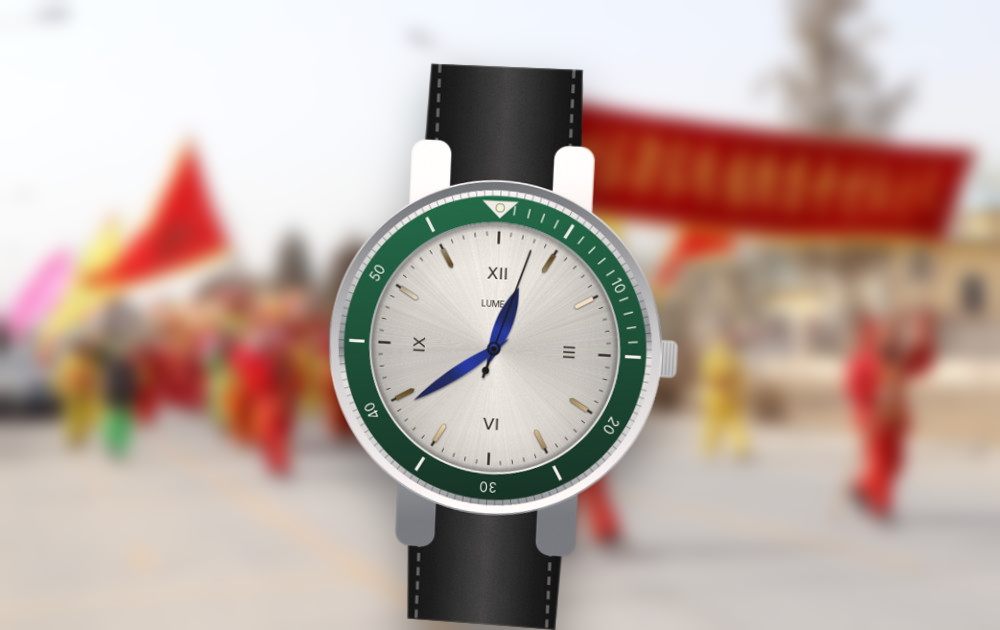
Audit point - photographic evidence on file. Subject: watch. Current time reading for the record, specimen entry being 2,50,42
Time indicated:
12,39,03
